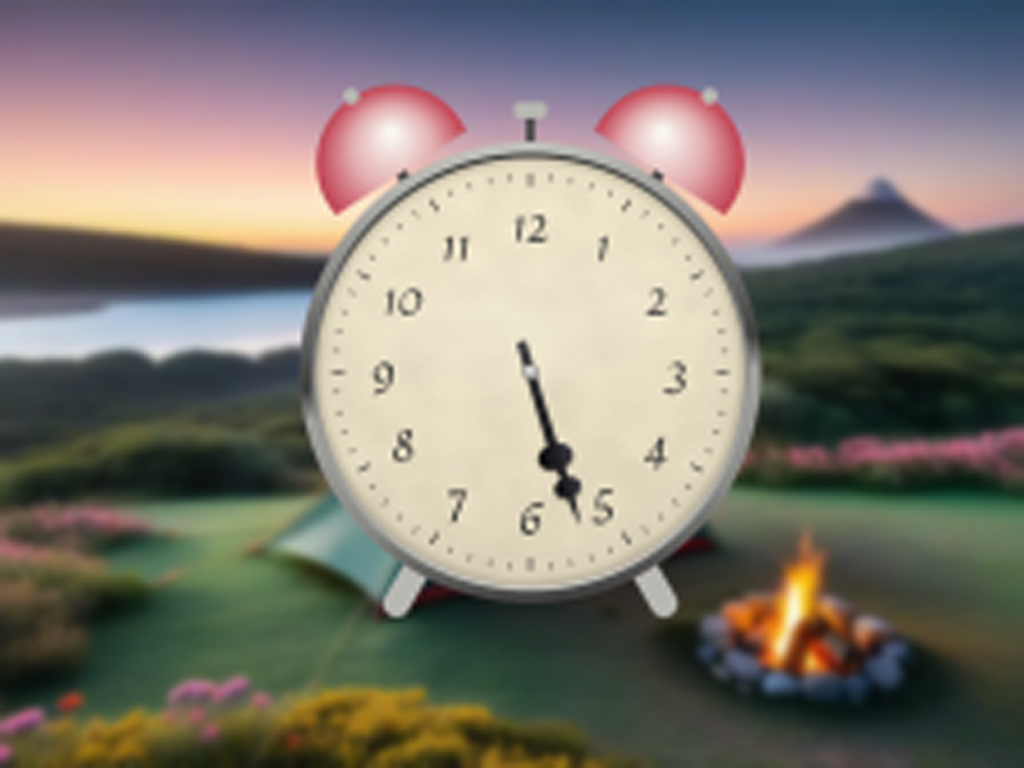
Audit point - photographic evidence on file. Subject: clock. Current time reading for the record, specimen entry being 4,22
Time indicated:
5,27
